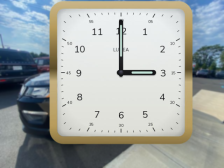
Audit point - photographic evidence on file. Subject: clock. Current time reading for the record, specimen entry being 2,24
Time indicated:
3,00
